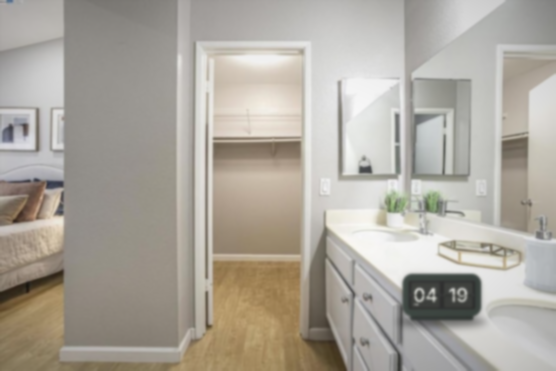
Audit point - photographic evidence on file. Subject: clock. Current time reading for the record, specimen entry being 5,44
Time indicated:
4,19
